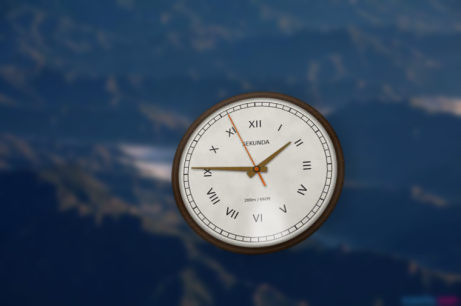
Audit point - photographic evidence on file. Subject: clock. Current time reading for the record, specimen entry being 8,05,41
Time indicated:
1,45,56
